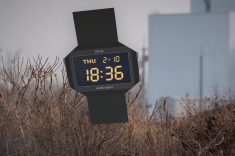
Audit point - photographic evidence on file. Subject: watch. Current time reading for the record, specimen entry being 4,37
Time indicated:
18,36
